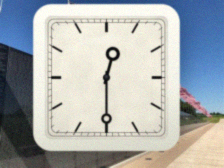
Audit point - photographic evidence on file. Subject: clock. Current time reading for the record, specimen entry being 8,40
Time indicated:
12,30
